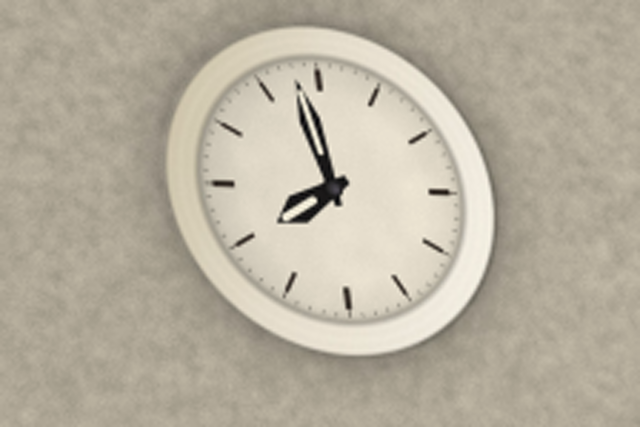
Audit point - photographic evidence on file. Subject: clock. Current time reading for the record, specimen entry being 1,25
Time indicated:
7,58
